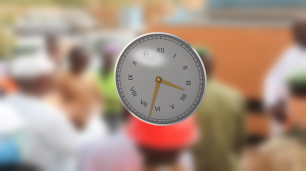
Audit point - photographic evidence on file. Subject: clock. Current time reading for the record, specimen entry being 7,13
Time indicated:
3,32
